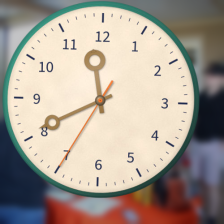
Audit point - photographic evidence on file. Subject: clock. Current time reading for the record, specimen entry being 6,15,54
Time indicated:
11,40,35
